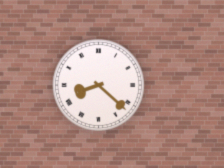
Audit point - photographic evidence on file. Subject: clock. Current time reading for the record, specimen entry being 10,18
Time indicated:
8,22
